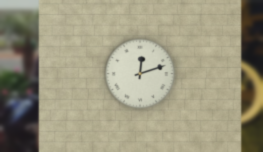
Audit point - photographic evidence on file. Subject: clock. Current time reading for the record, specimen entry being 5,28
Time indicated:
12,12
